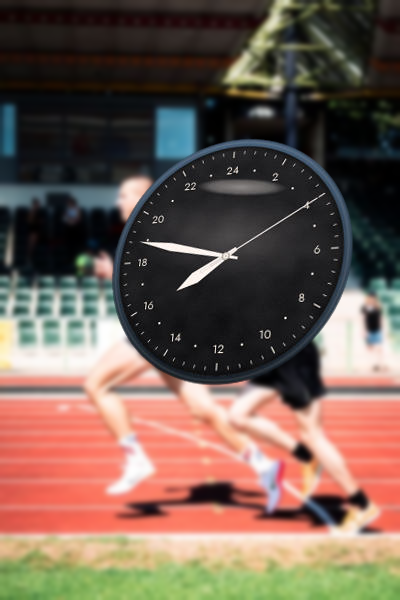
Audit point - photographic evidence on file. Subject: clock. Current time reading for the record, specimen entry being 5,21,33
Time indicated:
15,47,10
